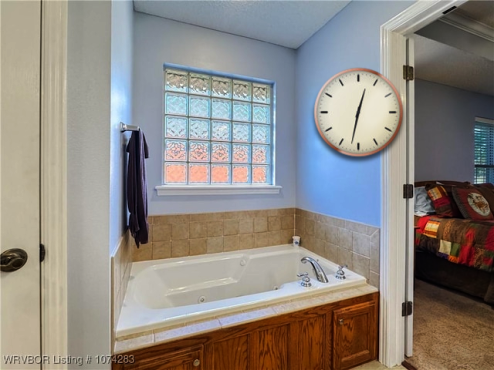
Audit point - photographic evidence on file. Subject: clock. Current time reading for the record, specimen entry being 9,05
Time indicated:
12,32
